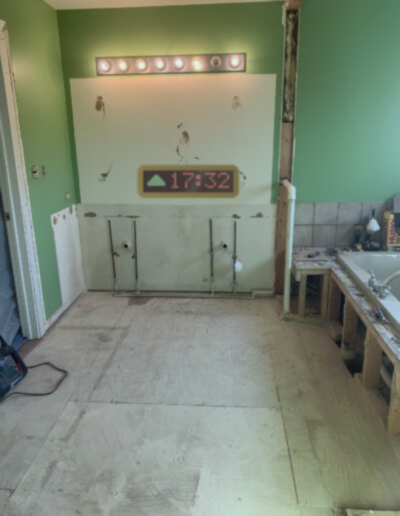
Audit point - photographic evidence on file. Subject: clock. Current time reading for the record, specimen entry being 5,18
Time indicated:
17,32
